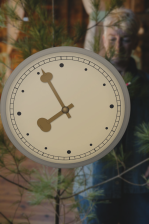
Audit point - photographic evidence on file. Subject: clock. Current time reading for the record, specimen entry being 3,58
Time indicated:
7,56
